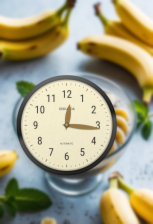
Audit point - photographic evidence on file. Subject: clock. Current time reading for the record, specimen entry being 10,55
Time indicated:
12,16
